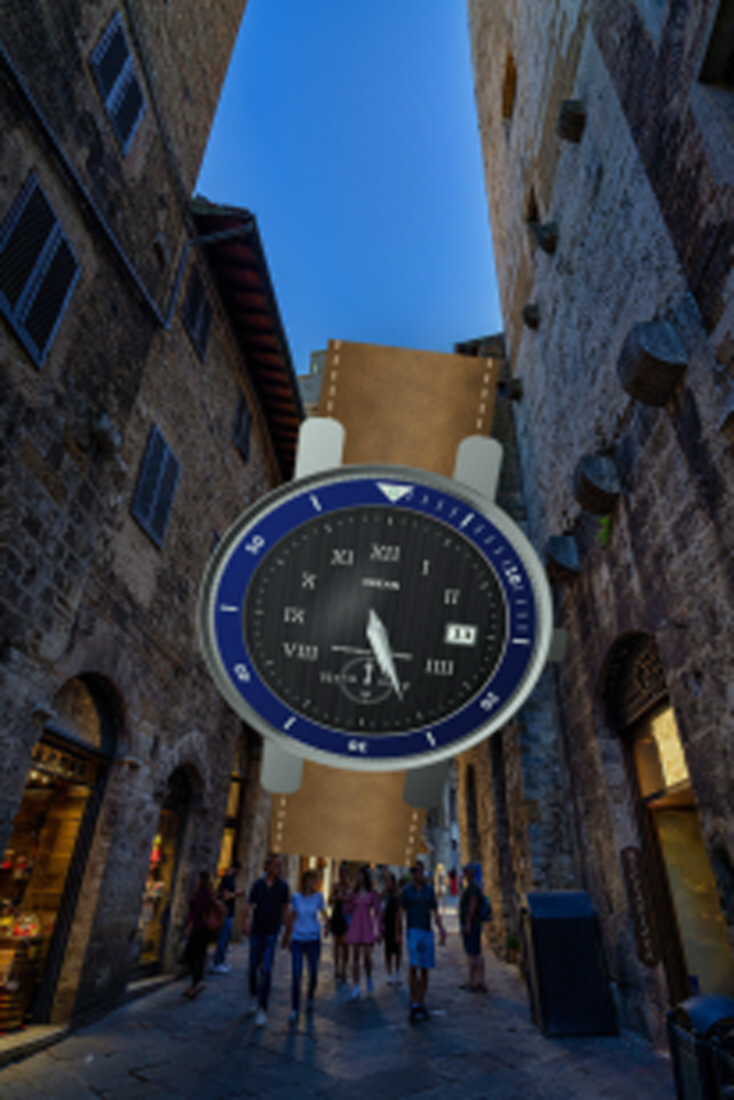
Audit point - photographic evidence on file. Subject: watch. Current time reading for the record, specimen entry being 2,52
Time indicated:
5,26
